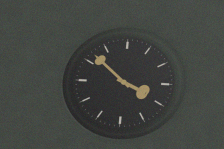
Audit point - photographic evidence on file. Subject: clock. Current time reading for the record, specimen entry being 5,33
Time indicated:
3,52
